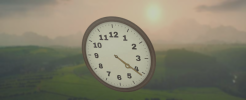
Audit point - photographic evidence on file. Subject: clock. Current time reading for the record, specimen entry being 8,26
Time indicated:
4,21
